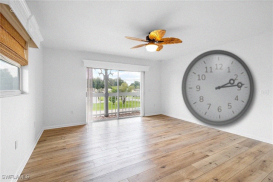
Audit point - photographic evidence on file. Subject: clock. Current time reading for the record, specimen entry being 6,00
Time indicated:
2,14
